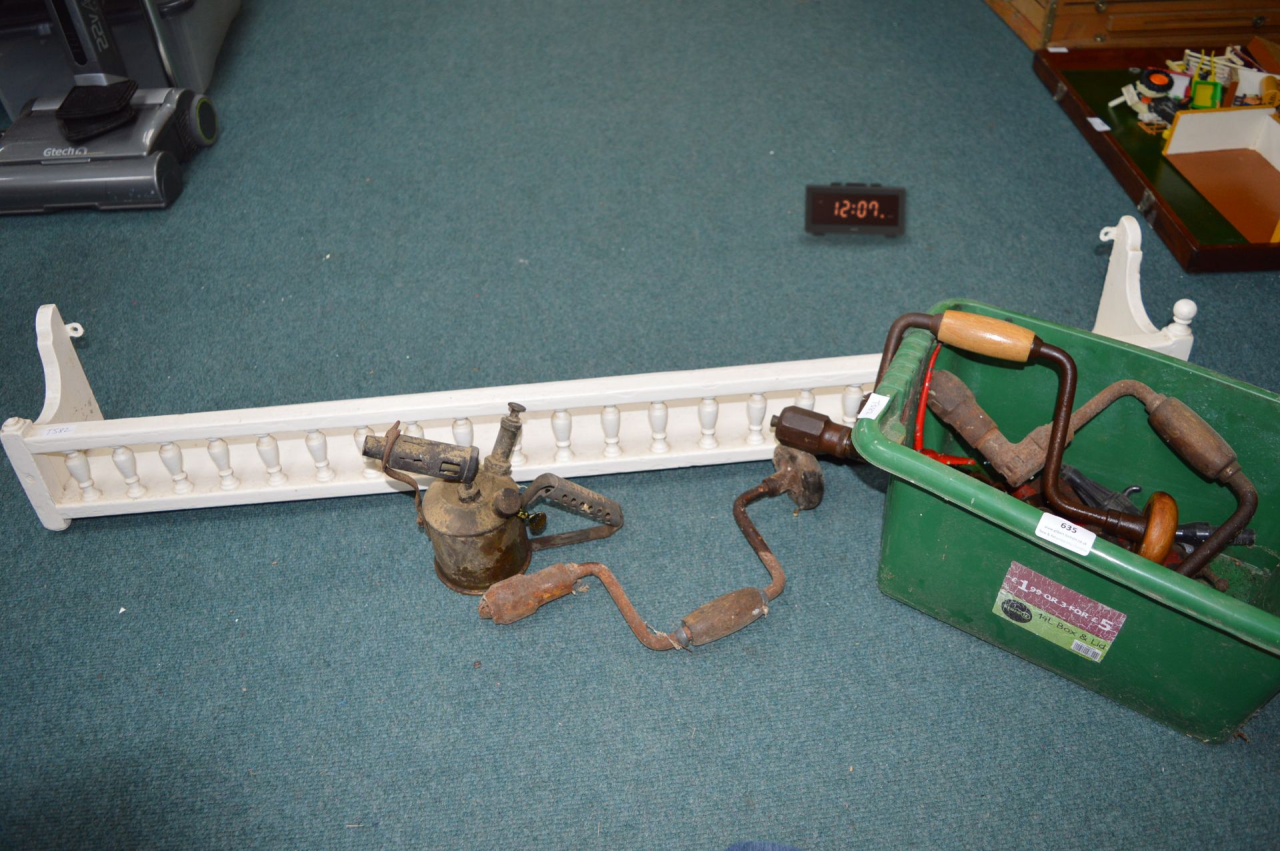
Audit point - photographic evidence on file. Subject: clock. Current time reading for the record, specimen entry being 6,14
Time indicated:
12,07
